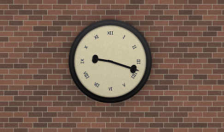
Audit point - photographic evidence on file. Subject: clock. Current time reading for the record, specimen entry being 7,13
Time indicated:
9,18
